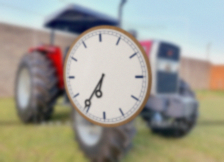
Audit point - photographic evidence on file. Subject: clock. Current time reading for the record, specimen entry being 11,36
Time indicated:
6,36
